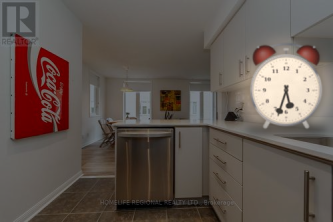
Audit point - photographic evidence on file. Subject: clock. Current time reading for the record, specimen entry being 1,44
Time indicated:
5,33
